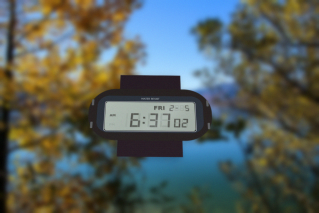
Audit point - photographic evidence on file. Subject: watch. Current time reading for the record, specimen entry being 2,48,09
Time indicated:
6,37,02
